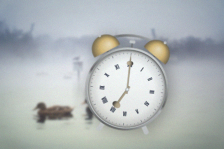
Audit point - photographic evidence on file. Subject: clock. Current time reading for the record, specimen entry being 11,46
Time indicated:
7,00
